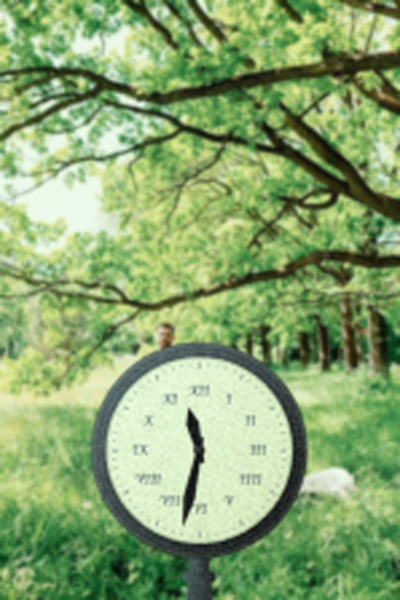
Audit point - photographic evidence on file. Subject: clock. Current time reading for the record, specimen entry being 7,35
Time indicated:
11,32
